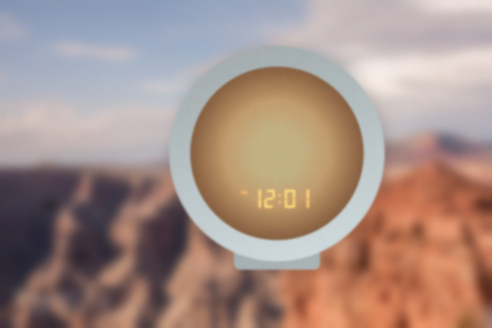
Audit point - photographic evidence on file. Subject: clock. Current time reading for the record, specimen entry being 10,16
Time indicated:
12,01
